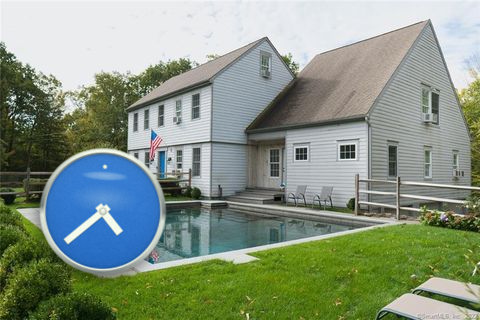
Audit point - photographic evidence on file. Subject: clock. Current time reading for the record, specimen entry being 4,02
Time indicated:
4,38
